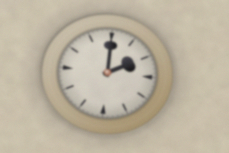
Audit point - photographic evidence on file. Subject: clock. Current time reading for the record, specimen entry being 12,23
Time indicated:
2,00
